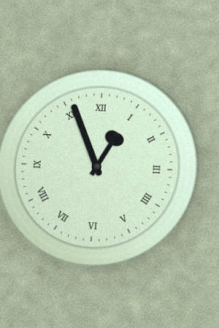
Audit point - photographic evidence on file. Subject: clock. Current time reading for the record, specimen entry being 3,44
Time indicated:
12,56
